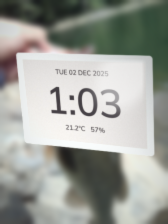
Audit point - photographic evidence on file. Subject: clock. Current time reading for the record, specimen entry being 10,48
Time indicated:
1,03
